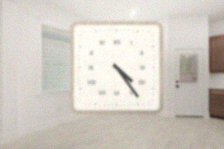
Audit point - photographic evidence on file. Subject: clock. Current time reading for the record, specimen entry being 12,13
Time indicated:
4,24
